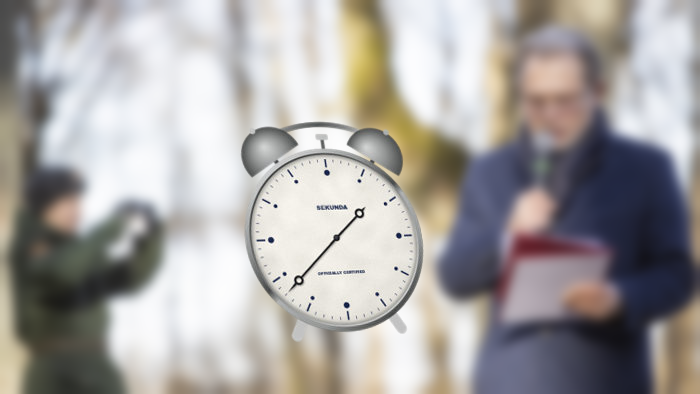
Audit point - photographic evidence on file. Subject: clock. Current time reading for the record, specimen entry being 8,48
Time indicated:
1,38
